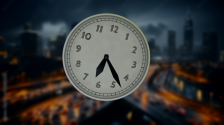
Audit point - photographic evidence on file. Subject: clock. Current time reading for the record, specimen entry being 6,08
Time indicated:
6,23
